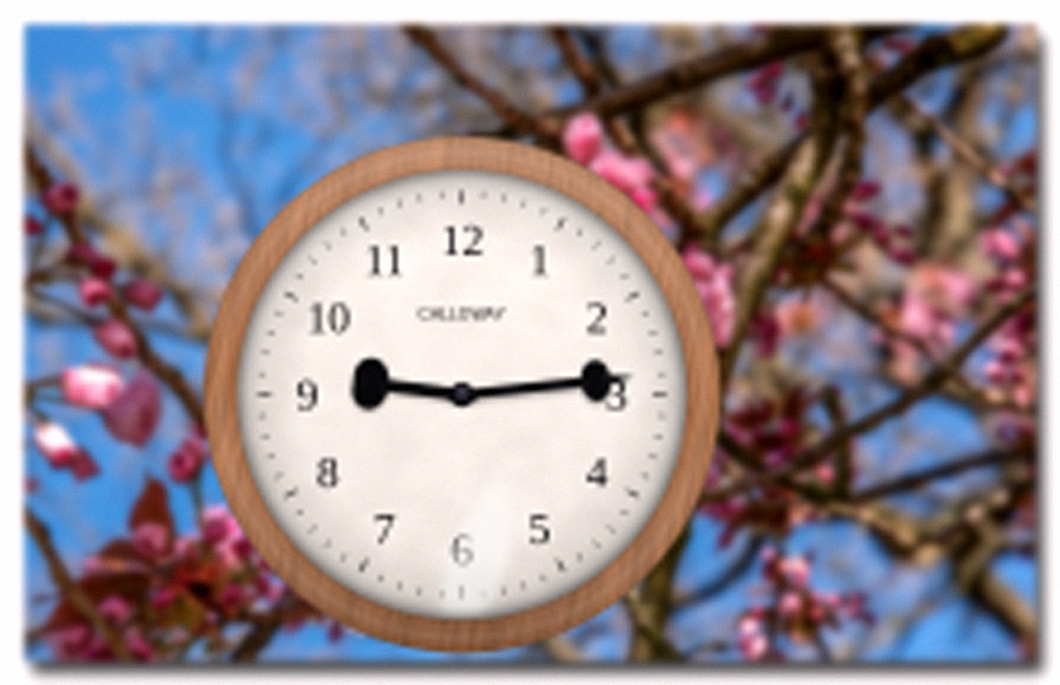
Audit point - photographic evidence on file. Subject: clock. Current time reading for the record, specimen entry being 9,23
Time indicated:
9,14
